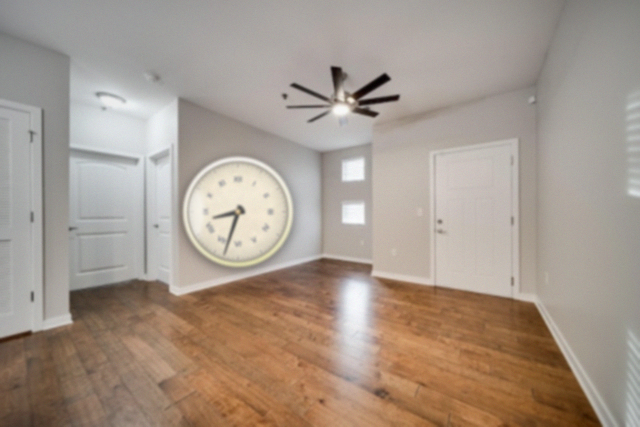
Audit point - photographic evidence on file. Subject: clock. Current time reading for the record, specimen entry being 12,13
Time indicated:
8,33
